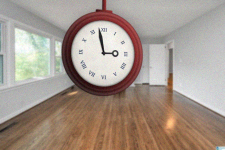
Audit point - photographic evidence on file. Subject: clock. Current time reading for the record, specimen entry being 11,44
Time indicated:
2,58
